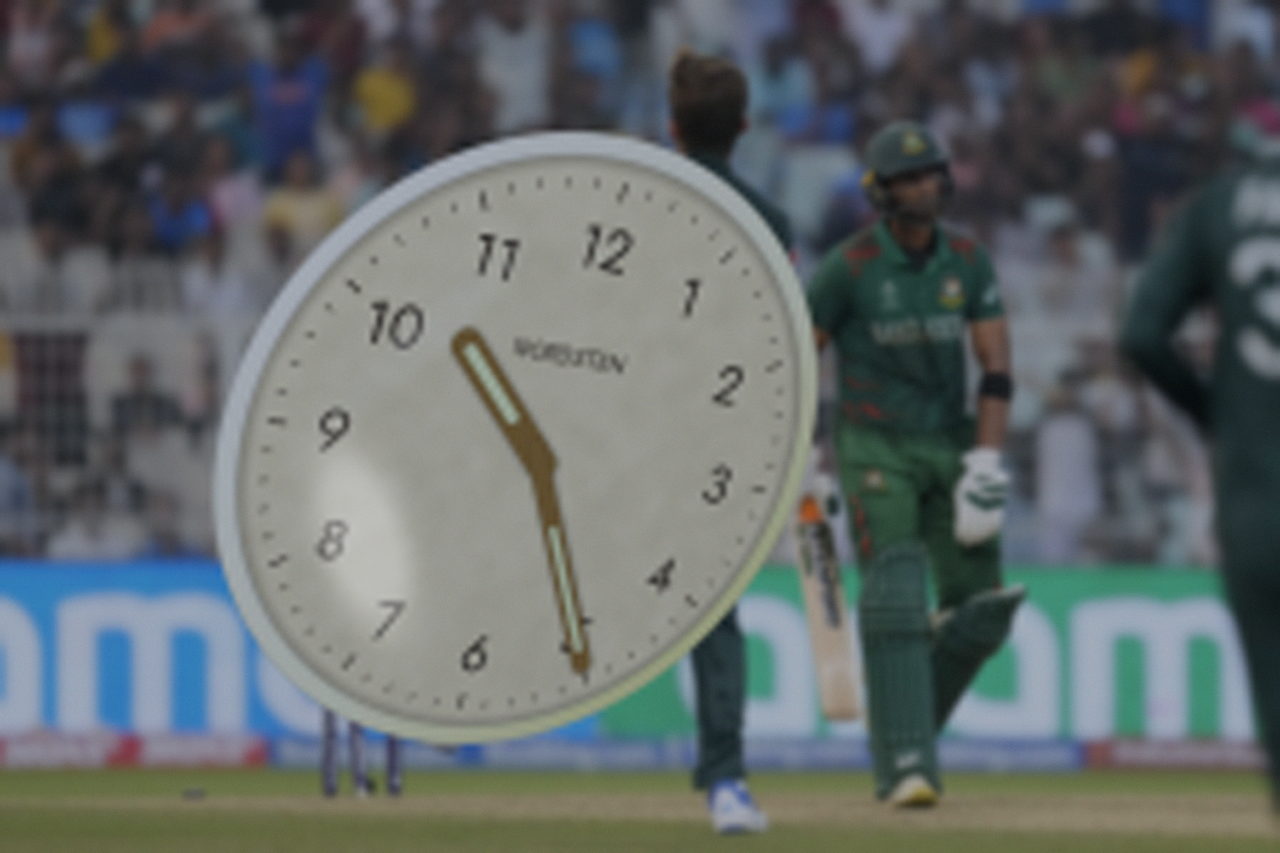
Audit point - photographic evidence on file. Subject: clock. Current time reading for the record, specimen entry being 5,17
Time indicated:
10,25
